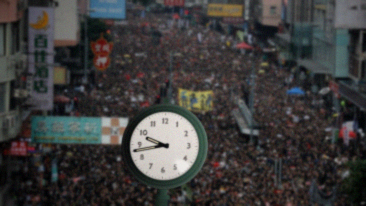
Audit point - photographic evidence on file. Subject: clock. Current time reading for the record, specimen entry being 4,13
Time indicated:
9,43
